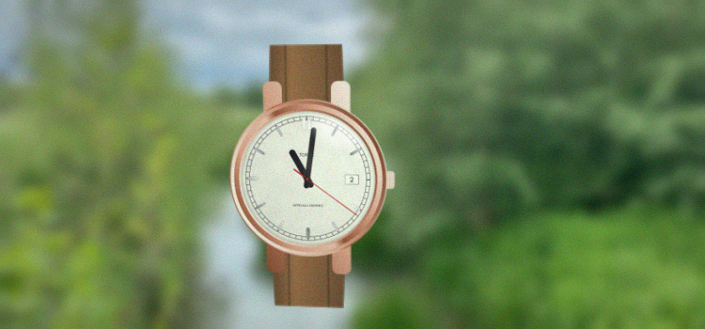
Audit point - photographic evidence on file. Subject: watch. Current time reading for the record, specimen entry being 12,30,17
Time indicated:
11,01,21
